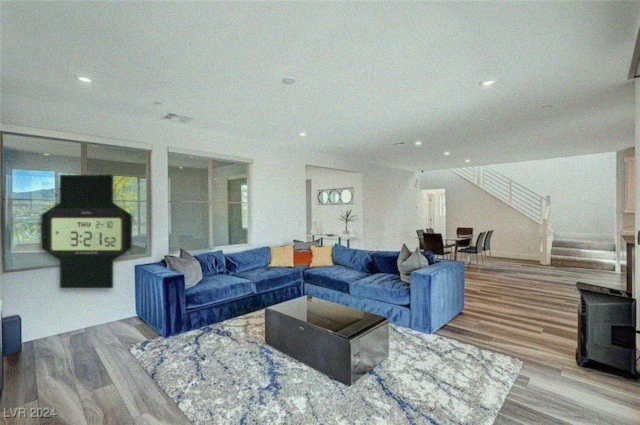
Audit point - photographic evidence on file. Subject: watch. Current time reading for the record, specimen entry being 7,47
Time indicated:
3,21
